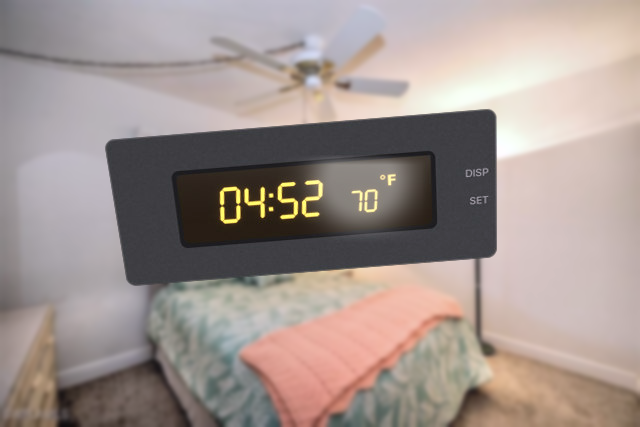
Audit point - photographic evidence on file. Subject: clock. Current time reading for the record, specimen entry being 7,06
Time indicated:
4,52
